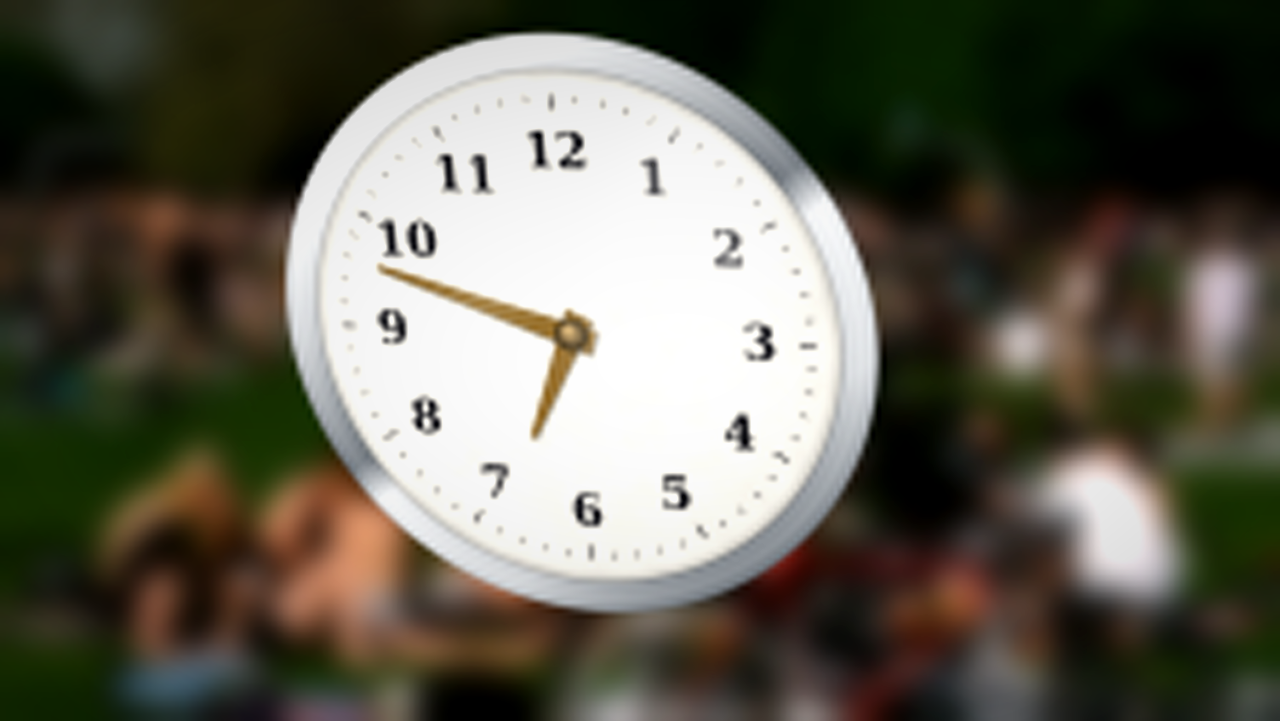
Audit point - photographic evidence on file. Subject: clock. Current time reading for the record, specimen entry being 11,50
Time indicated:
6,48
